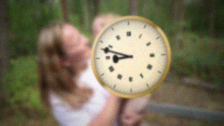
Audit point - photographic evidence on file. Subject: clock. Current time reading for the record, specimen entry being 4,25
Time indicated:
8,48
